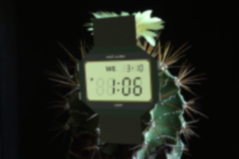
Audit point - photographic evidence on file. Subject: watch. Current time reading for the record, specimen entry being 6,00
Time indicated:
1,06
